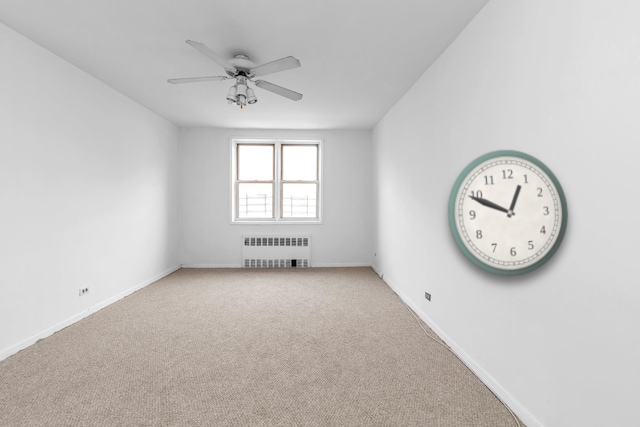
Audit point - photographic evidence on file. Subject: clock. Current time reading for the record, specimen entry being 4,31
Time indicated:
12,49
